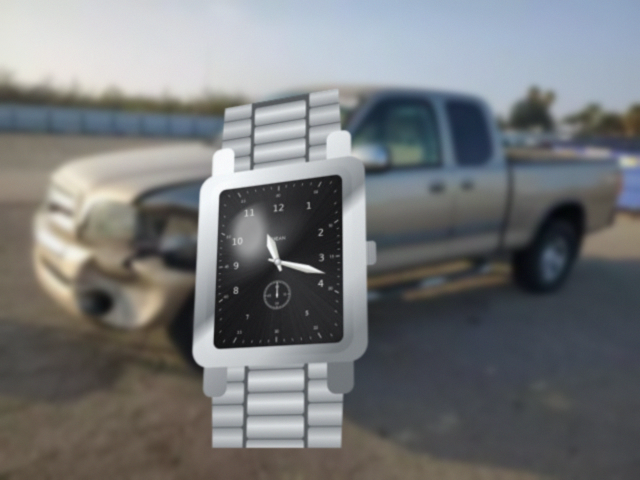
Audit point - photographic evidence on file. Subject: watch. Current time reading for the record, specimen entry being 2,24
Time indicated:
11,18
